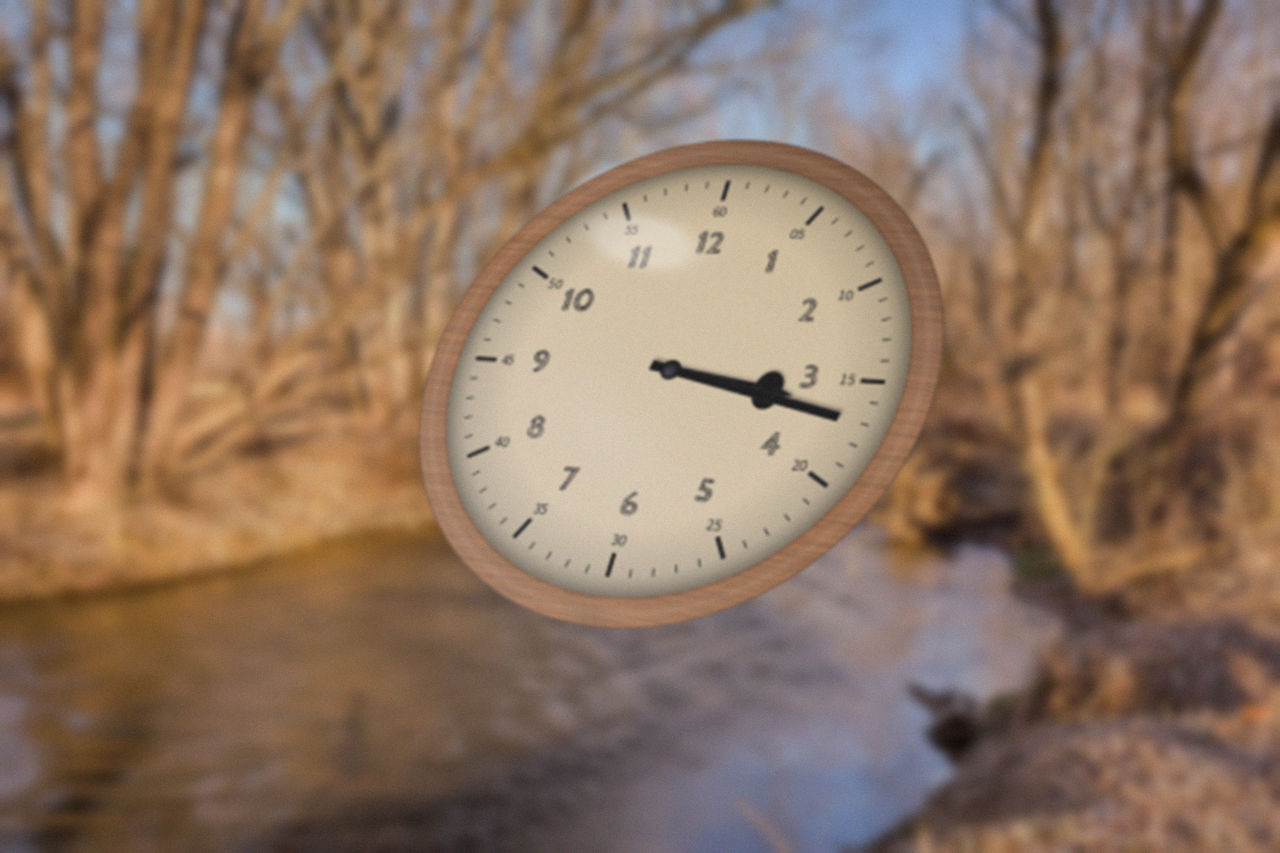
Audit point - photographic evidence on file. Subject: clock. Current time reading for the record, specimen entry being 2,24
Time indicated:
3,17
